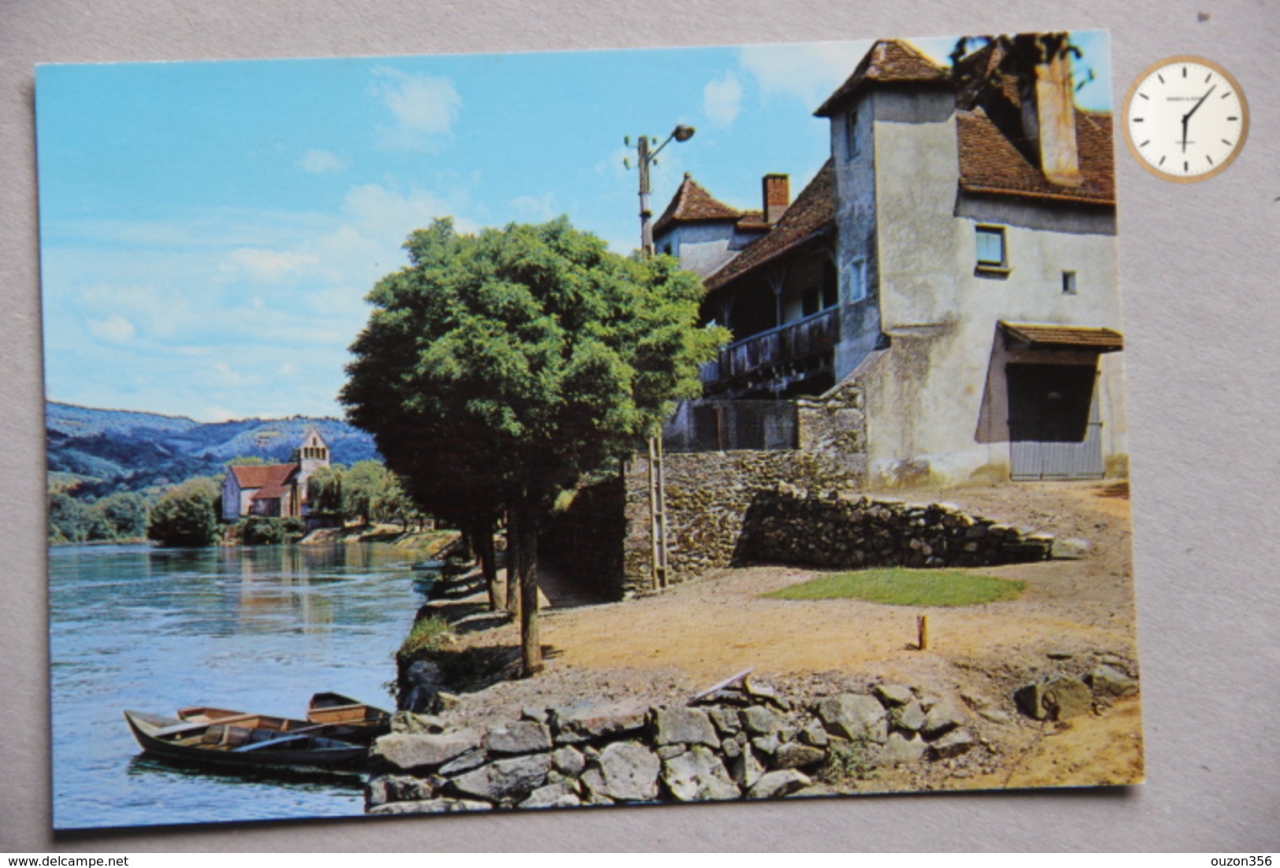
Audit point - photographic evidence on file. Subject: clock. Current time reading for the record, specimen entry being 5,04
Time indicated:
6,07
